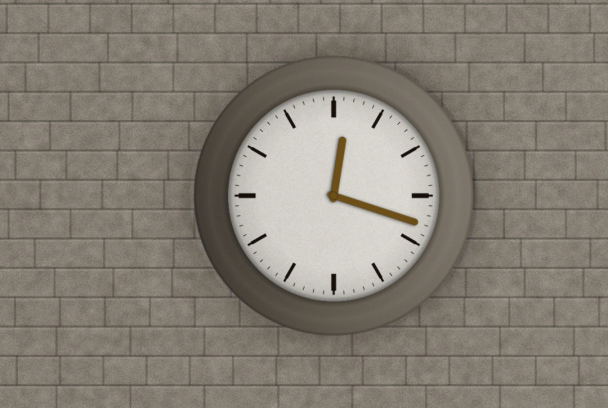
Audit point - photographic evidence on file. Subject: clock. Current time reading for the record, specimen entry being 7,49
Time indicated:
12,18
